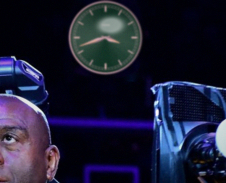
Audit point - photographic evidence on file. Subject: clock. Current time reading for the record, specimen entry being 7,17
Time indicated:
3,42
